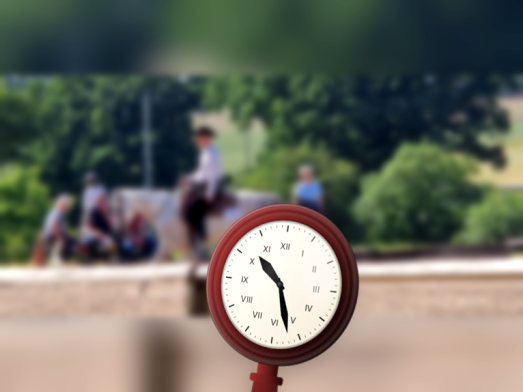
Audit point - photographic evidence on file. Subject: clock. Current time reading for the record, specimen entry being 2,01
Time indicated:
10,27
